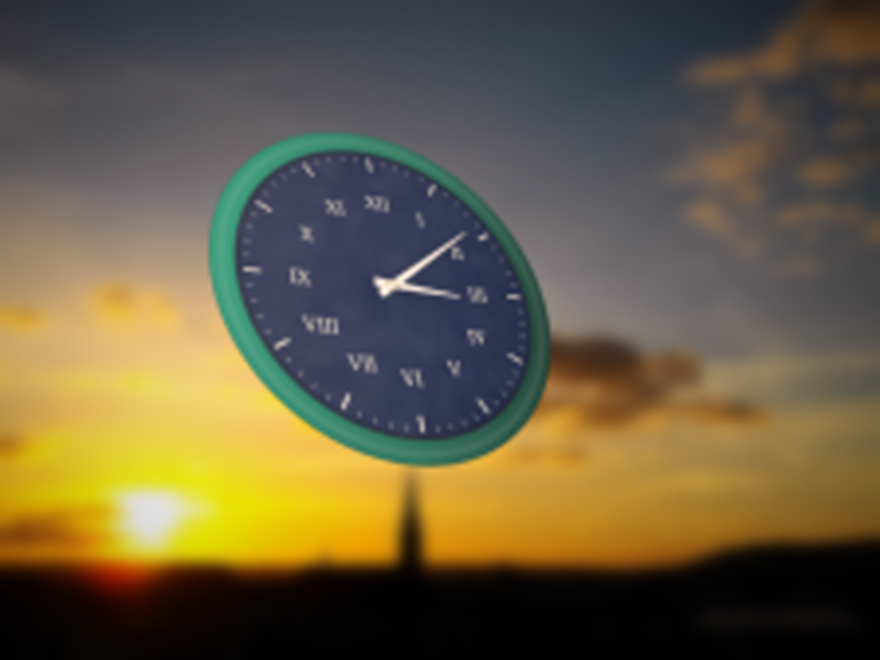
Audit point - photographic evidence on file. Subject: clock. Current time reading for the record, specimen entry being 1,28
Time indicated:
3,09
